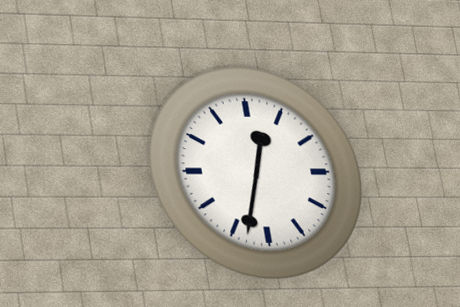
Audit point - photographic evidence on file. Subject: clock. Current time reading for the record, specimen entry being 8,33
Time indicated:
12,33
